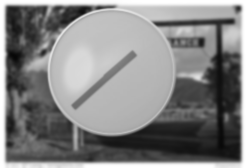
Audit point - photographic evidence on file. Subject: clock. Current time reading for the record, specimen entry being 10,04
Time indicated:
1,38
